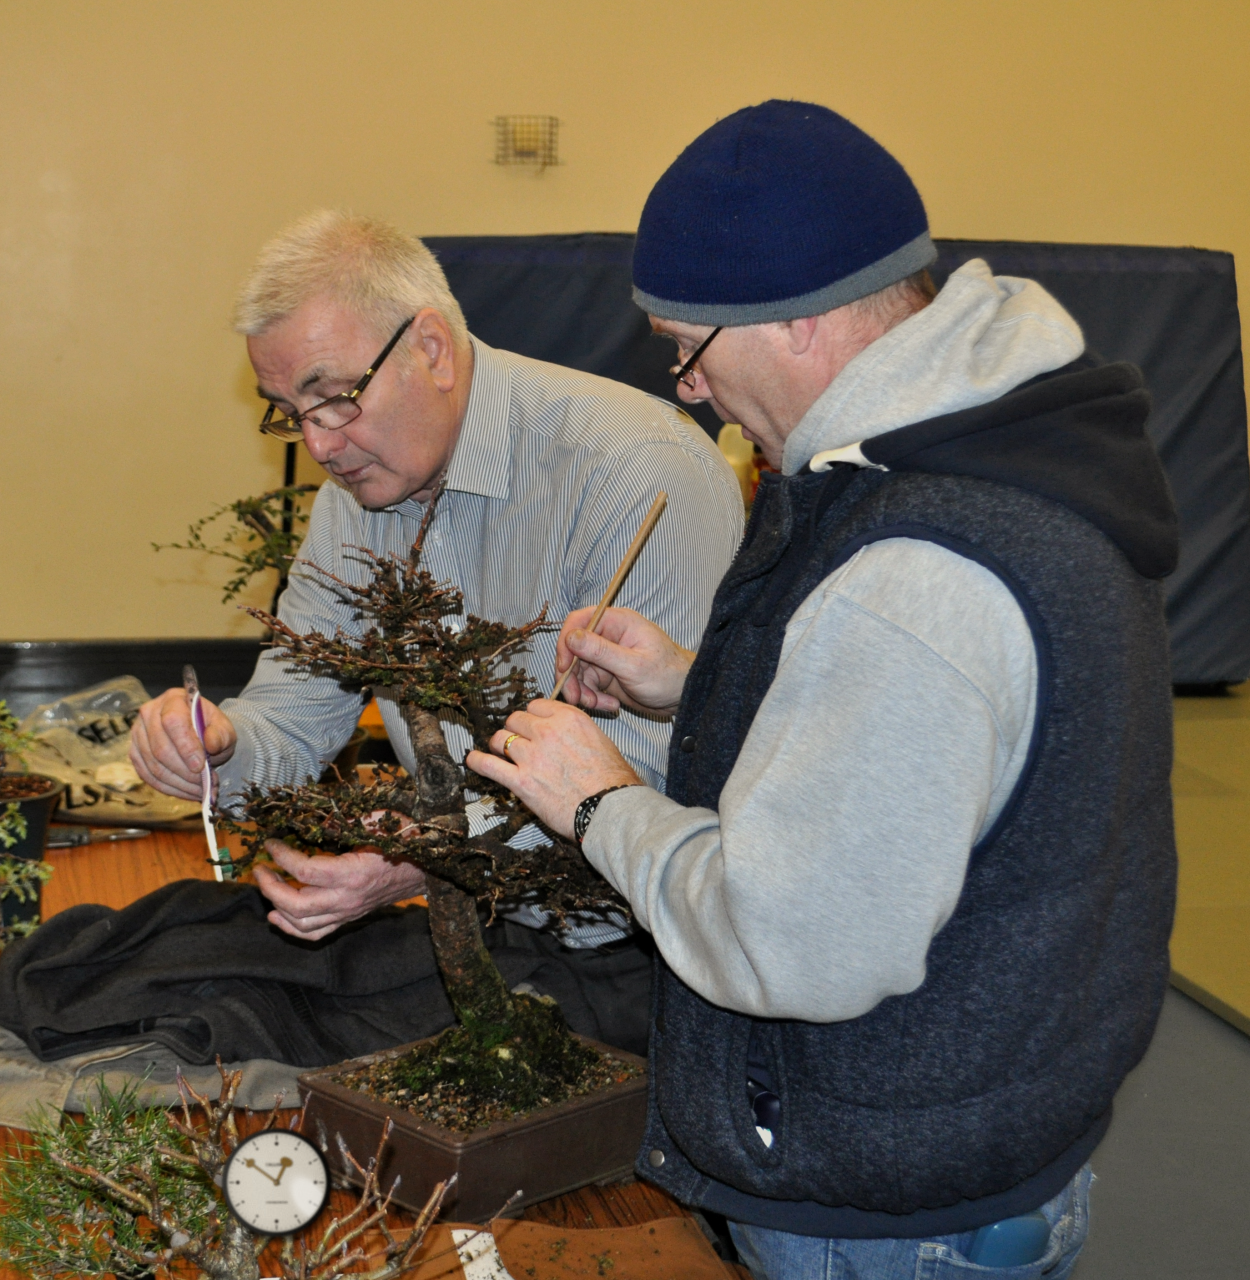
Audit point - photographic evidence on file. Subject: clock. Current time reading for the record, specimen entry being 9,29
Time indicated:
12,51
